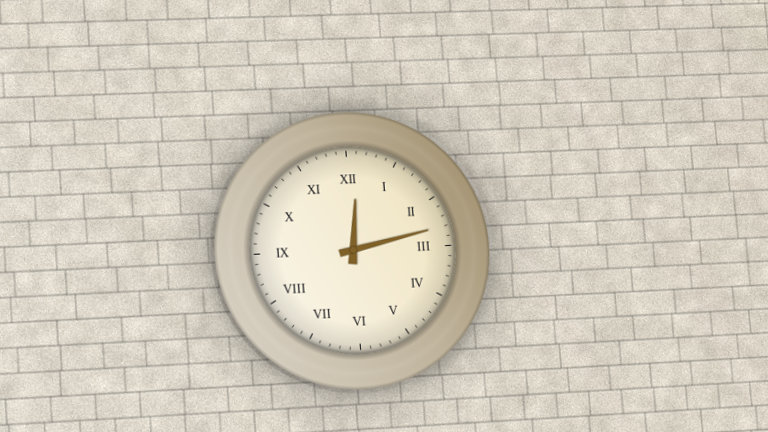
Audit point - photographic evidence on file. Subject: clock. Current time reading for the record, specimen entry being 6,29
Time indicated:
12,13
